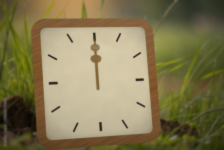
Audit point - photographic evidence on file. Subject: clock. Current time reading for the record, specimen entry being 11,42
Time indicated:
12,00
